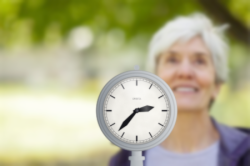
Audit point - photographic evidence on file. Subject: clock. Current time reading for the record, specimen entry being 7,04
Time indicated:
2,37
